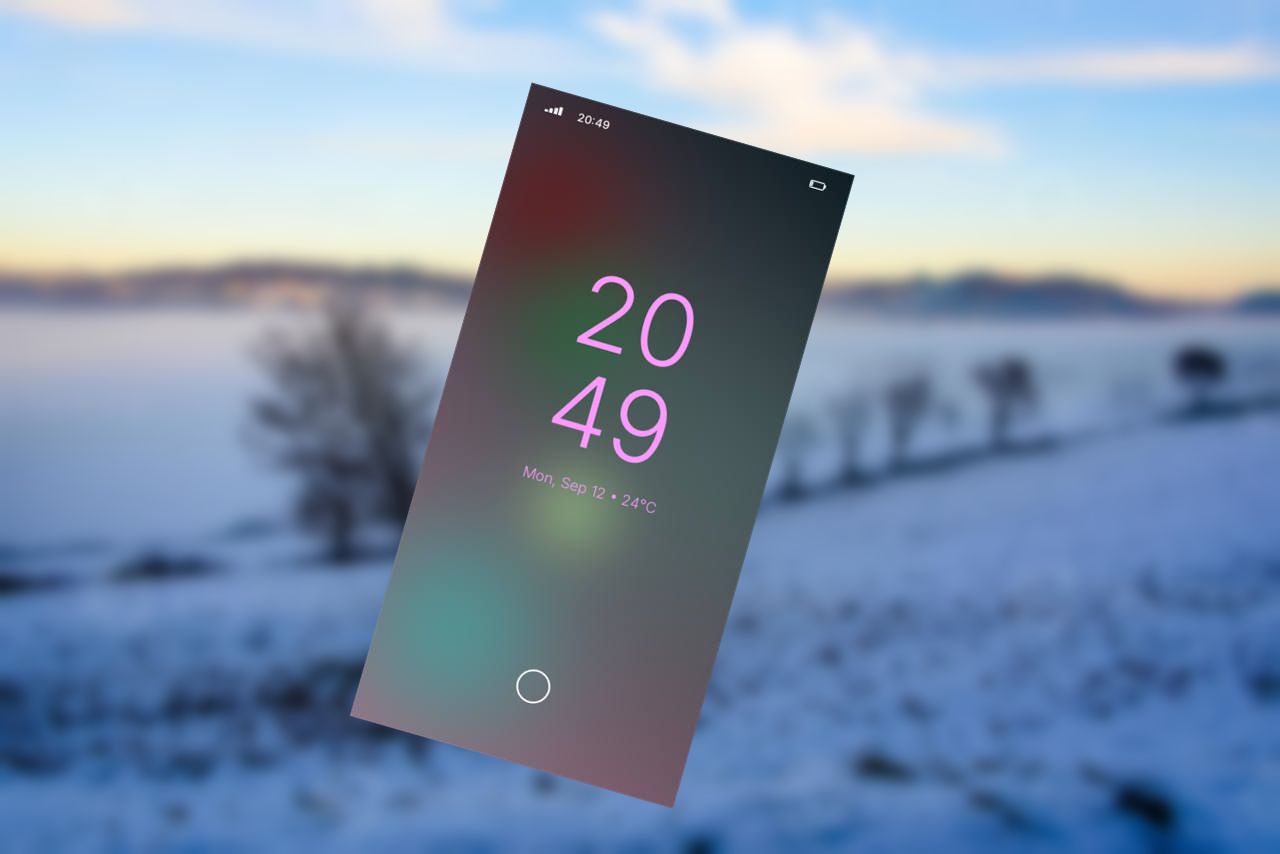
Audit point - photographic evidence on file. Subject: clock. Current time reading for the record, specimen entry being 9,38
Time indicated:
20,49
